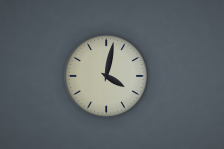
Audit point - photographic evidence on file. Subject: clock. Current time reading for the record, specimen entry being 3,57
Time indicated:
4,02
